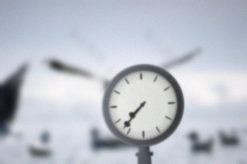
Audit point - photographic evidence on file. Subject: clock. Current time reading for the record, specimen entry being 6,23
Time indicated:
7,37
